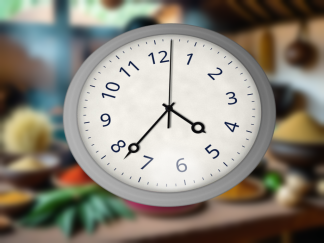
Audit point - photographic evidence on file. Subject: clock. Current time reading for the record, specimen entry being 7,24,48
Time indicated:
4,38,02
